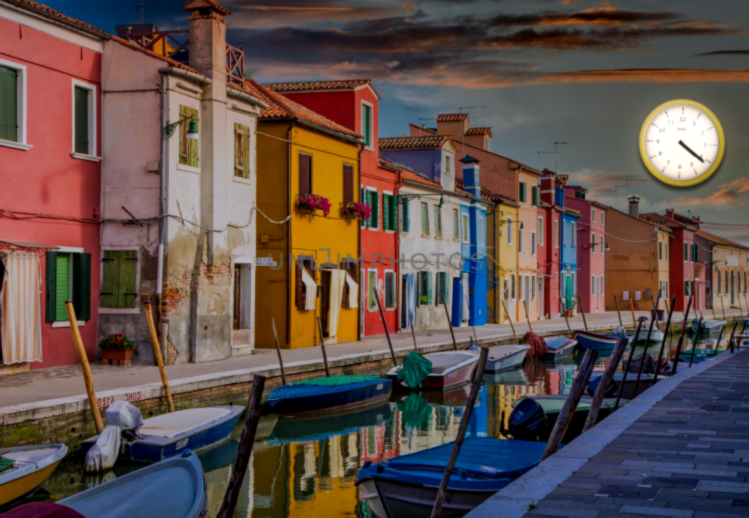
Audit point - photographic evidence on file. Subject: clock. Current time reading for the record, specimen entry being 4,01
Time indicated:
4,21
